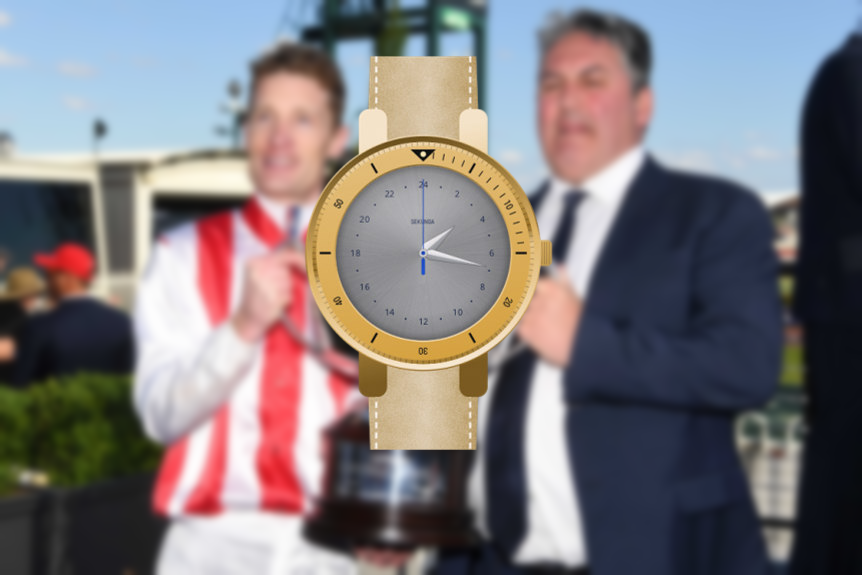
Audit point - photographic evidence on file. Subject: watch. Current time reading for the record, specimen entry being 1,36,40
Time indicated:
3,17,00
